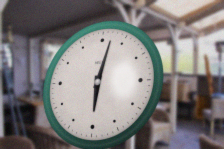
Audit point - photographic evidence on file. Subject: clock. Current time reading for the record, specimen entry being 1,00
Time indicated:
6,02
